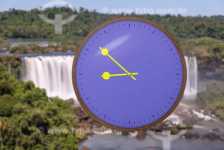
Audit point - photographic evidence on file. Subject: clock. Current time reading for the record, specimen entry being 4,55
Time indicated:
8,52
